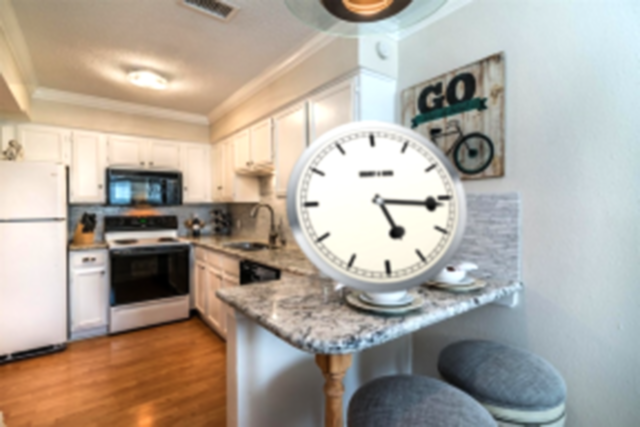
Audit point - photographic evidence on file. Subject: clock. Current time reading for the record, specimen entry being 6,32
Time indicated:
5,16
